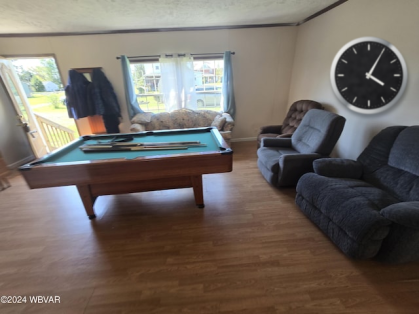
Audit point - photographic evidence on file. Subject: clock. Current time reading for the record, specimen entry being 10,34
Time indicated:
4,05
